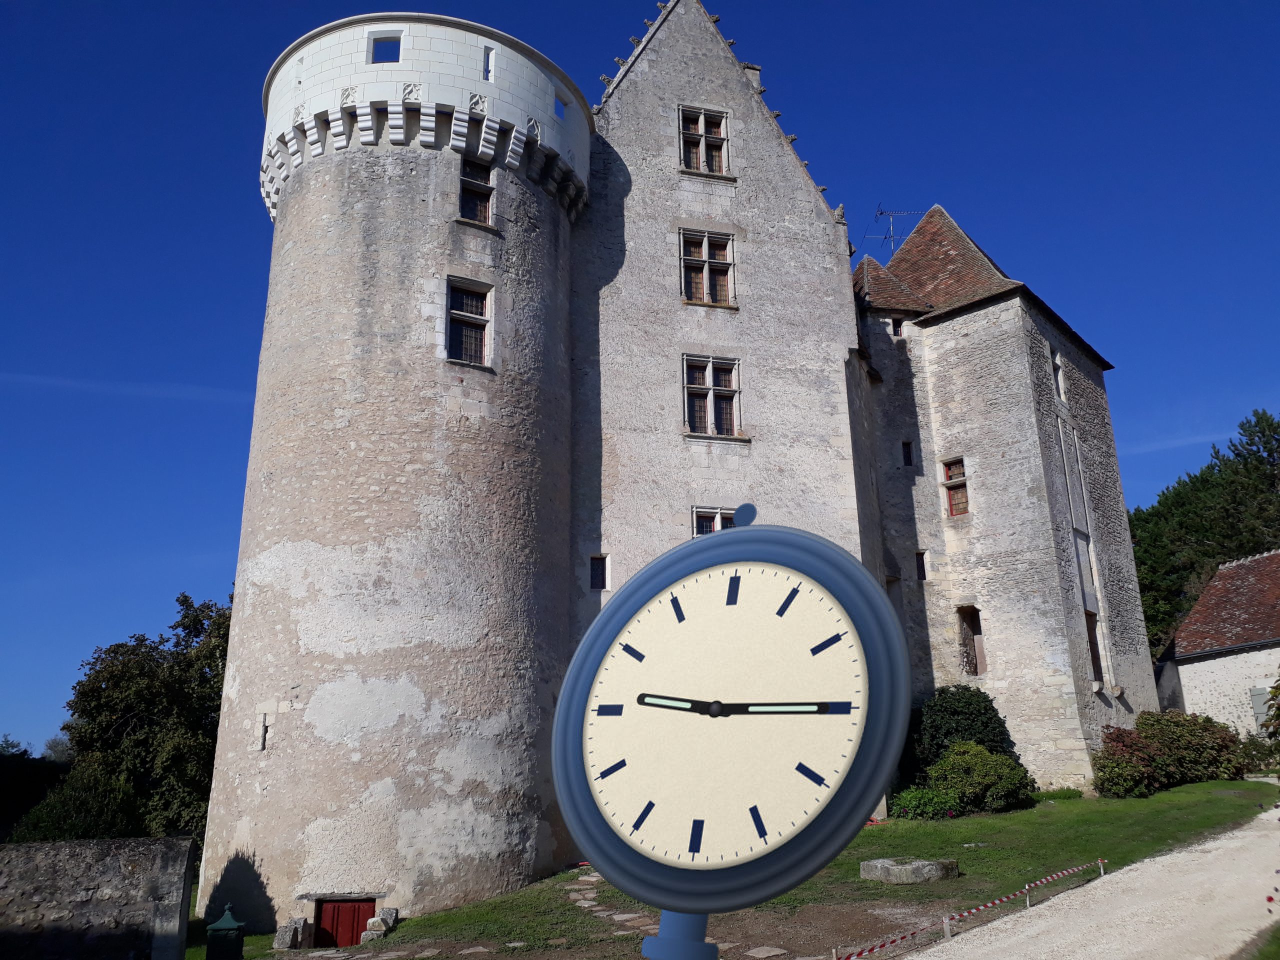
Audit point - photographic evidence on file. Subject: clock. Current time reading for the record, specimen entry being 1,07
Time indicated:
9,15
